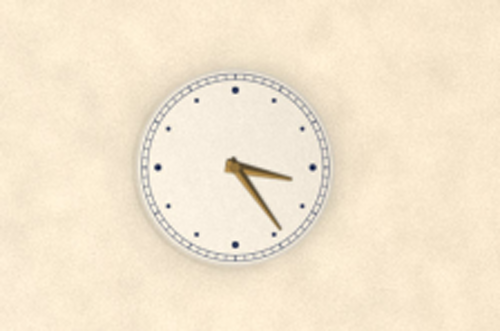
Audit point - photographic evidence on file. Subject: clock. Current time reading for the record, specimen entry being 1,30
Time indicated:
3,24
